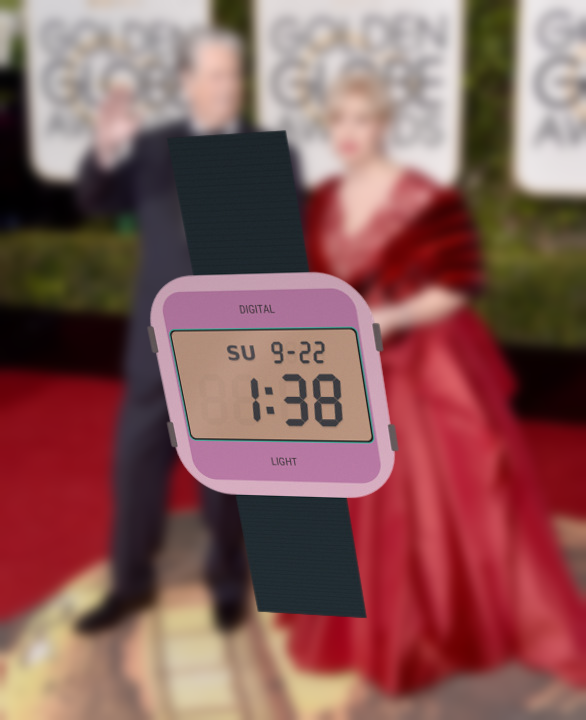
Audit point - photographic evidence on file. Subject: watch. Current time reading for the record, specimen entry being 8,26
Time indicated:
1,38
